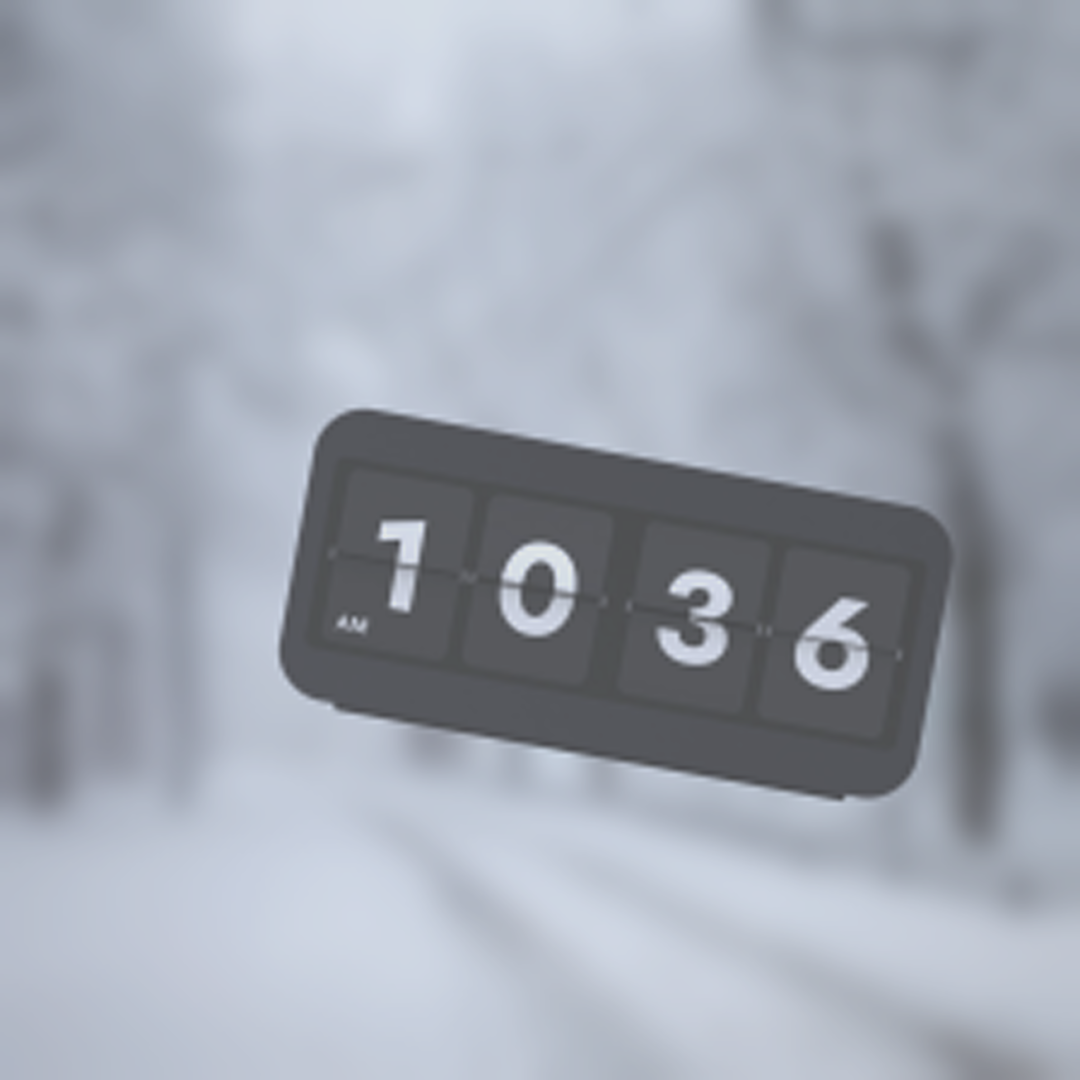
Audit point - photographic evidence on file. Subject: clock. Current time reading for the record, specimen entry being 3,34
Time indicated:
10,36
